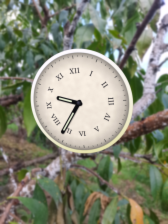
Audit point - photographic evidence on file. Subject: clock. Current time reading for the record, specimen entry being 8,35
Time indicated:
9,36
